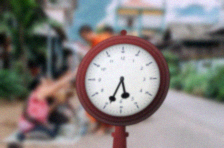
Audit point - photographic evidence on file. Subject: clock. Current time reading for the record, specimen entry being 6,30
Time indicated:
5,34
